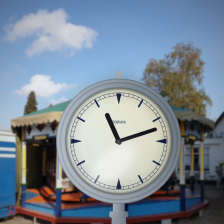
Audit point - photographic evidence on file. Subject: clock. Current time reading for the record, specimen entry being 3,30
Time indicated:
11,12
